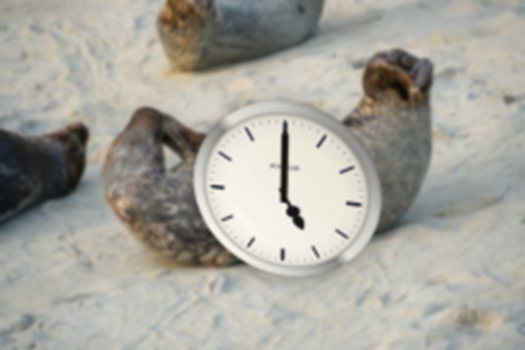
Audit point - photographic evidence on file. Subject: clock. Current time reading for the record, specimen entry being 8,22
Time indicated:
5,00
